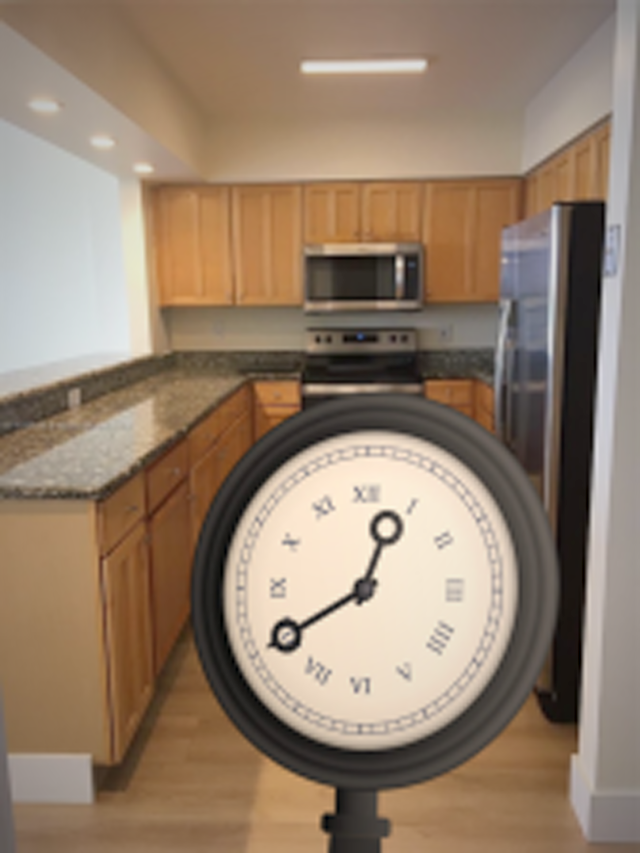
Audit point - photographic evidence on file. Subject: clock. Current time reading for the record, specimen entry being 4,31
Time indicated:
12,40
